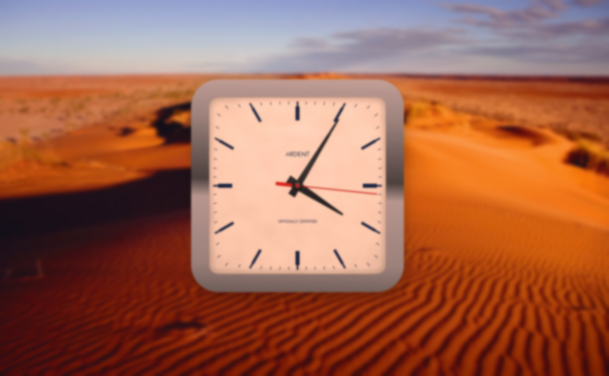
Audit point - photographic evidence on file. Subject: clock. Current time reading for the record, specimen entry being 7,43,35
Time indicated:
4,05,16
